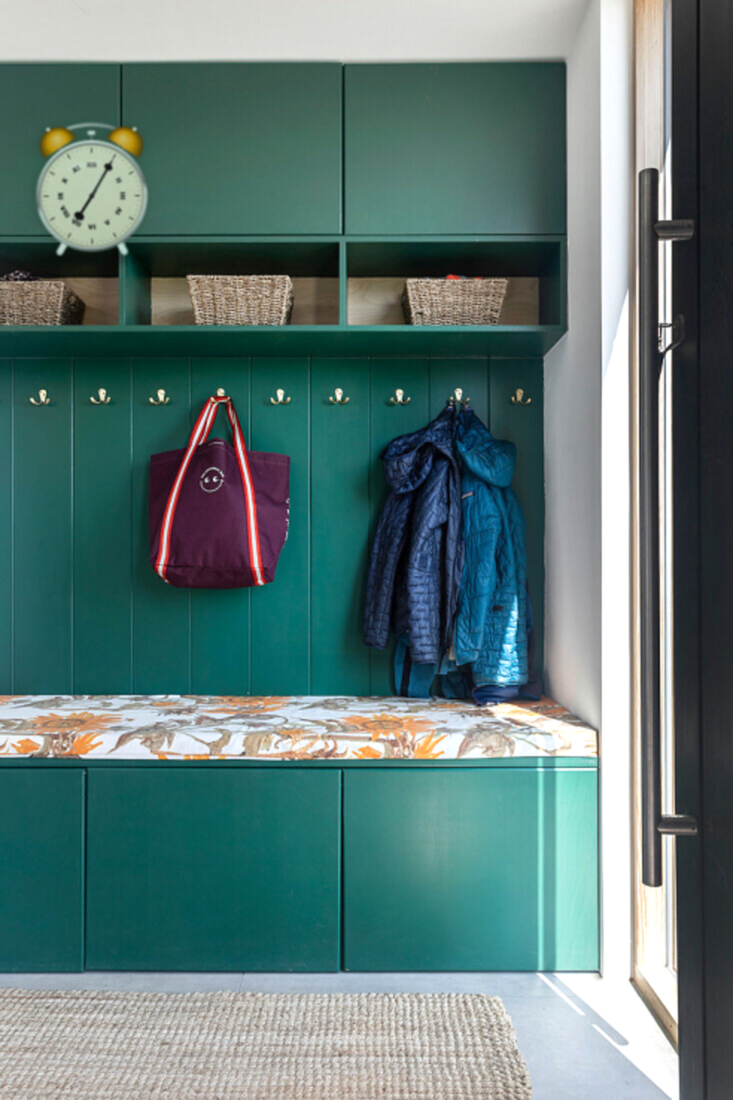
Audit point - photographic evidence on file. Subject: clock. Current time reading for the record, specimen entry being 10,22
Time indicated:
7,05
